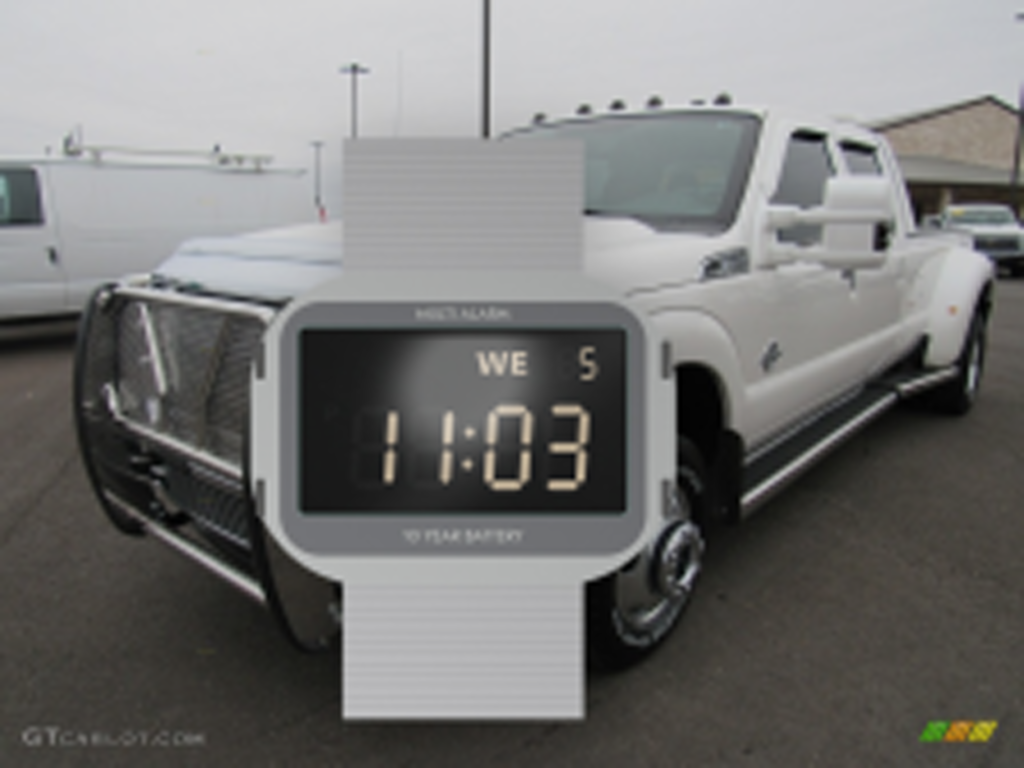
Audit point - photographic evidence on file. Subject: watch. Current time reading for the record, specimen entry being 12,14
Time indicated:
11,03
